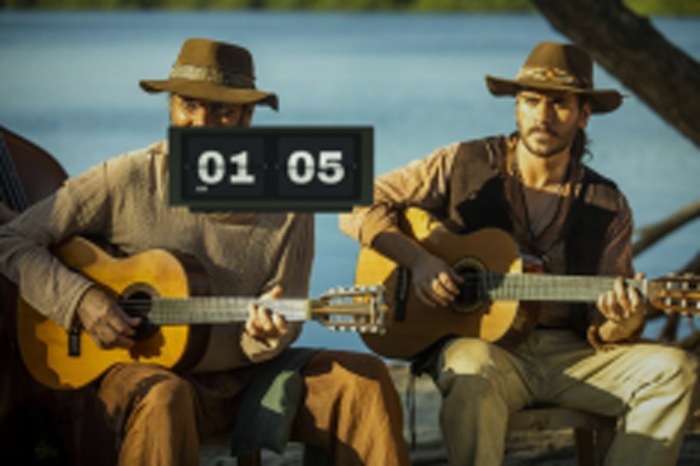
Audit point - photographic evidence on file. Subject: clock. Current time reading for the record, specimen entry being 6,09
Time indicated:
1,05
